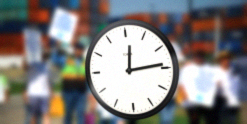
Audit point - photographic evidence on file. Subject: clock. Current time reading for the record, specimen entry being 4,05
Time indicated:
12,14
